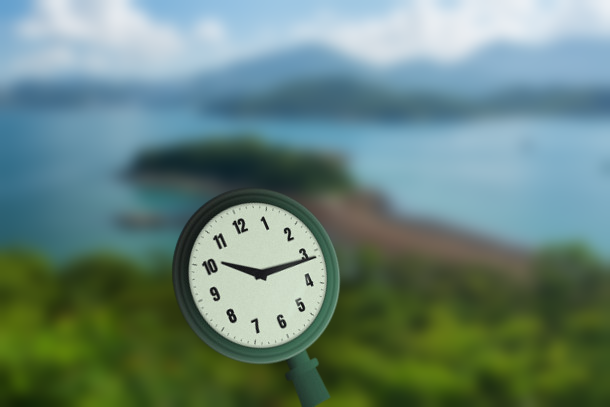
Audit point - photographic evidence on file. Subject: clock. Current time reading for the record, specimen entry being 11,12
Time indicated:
10,16
